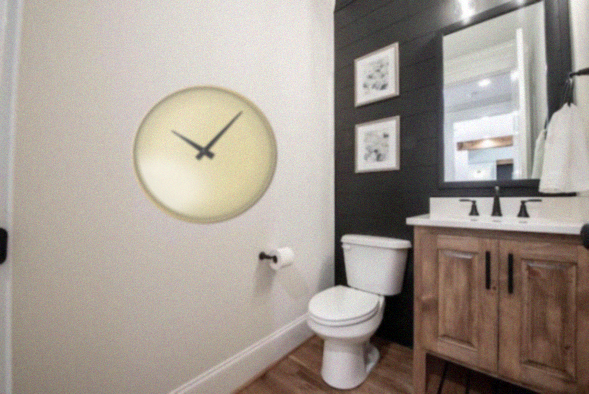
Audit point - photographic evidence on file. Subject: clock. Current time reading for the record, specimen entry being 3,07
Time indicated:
10,07
